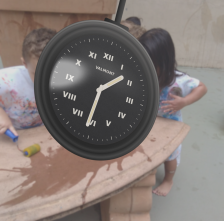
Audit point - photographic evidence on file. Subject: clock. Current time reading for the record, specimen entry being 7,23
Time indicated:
1,31
